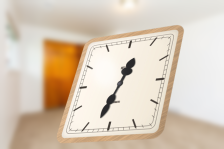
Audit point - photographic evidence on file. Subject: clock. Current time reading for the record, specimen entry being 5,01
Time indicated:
12,33
